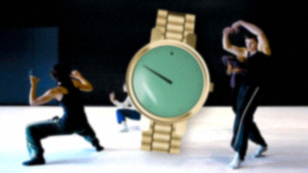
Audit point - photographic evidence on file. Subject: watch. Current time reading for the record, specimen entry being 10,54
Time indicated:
9,49
